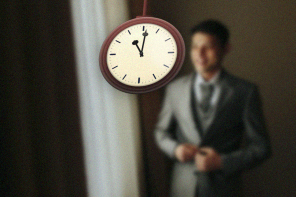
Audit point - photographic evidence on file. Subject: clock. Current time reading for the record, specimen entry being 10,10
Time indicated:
11,01
